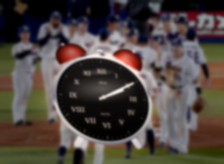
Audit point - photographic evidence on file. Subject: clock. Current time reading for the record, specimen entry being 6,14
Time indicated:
2,10
